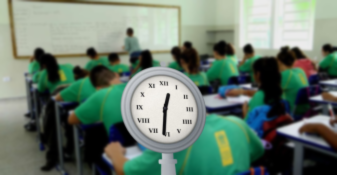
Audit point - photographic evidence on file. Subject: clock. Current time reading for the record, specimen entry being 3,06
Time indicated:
12,31
